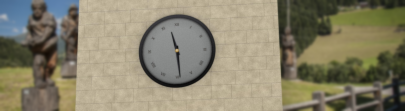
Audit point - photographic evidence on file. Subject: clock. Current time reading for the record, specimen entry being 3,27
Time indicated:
11,29
